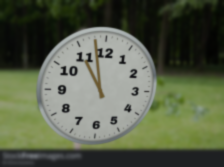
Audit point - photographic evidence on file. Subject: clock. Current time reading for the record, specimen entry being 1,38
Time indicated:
10,58
